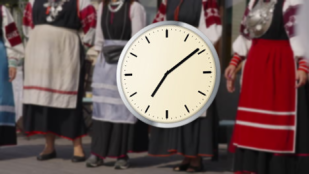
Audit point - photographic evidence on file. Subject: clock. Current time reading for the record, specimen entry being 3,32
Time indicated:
7,09
